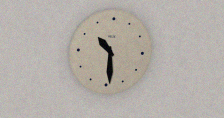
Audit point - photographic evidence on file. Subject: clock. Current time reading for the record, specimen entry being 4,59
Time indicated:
10,29
